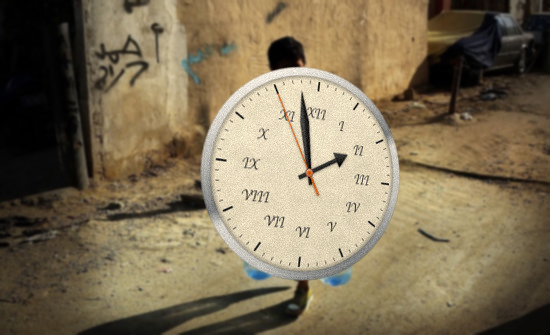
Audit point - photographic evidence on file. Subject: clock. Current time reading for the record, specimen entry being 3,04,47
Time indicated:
1,57,55
